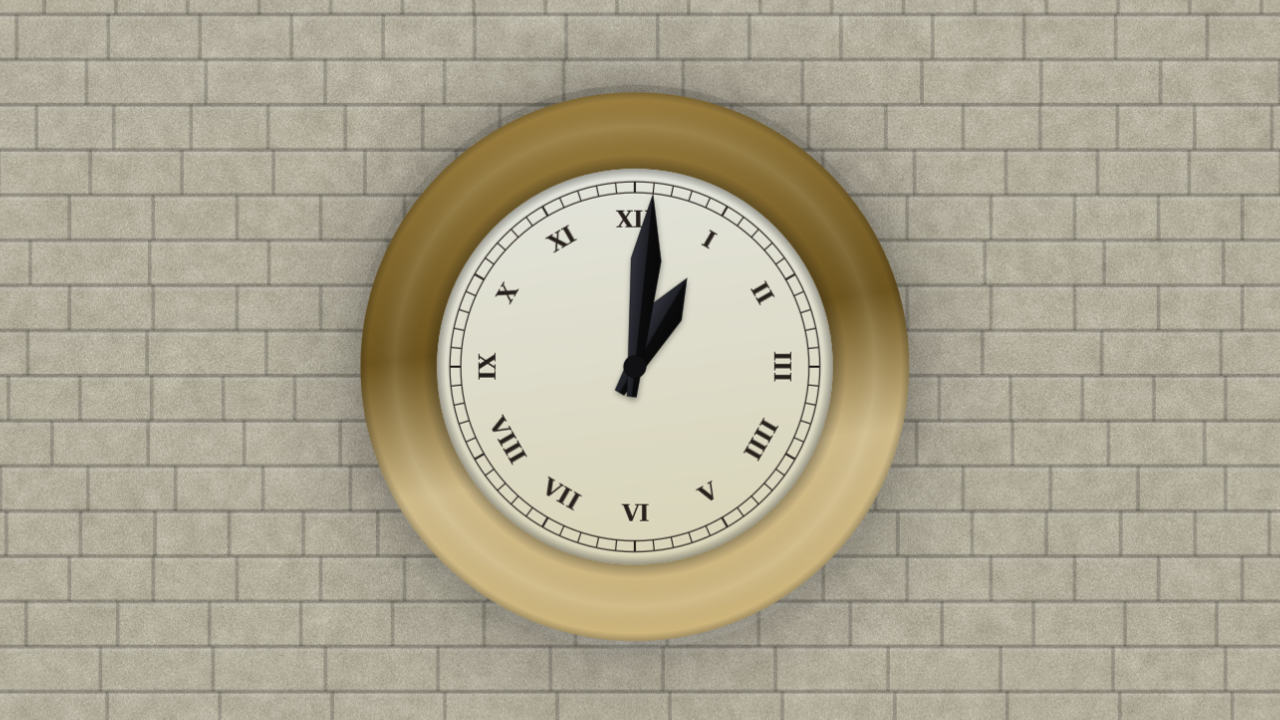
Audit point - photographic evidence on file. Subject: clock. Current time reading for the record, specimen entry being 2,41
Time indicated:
1,01
